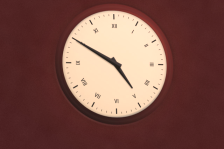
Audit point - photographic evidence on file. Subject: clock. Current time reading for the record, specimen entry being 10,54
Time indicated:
4,50
